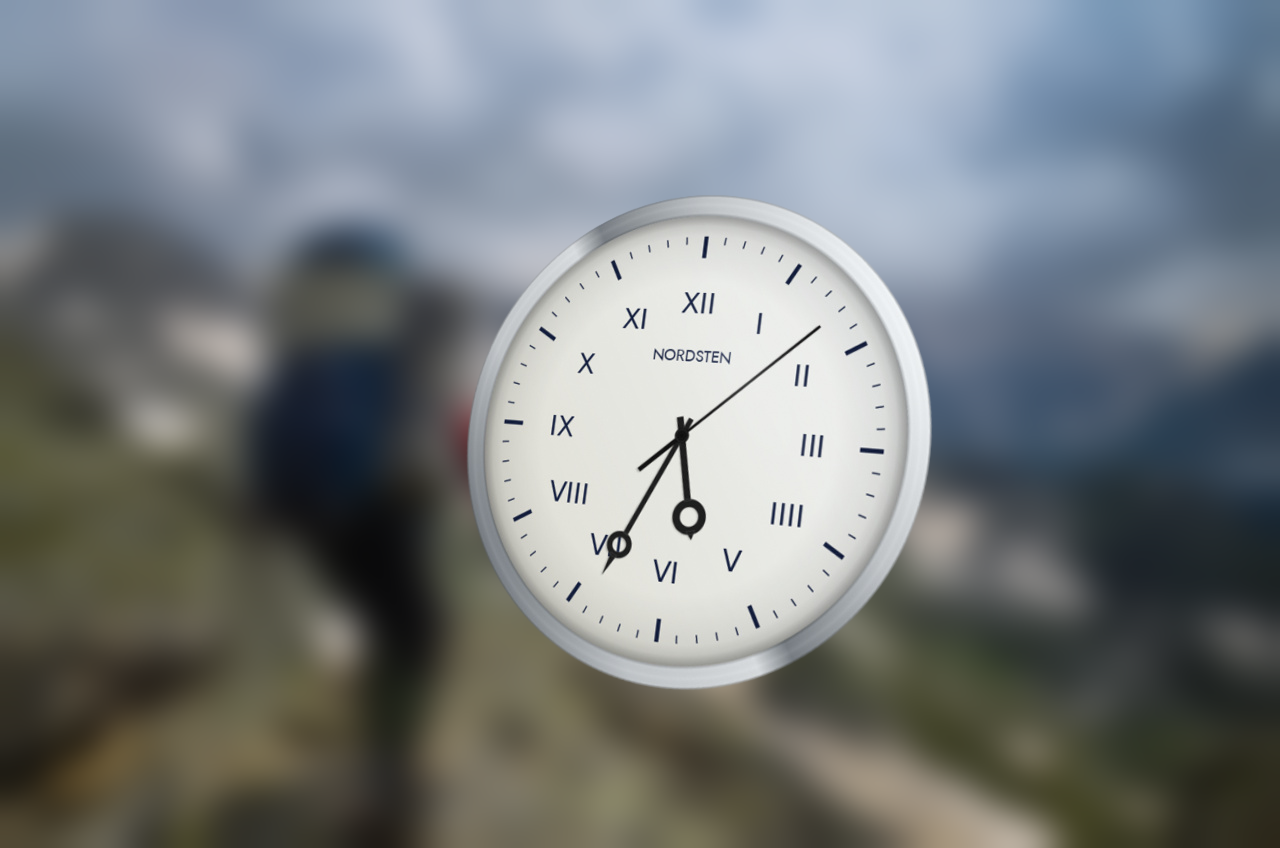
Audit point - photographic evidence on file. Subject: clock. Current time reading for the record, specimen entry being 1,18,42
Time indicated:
5,34,08
